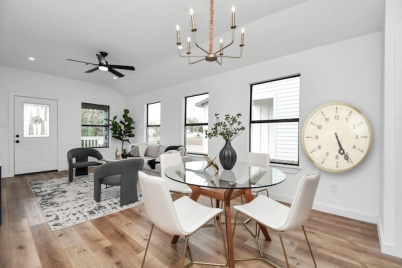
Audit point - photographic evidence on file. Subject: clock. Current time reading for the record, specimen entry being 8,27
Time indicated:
5,26
